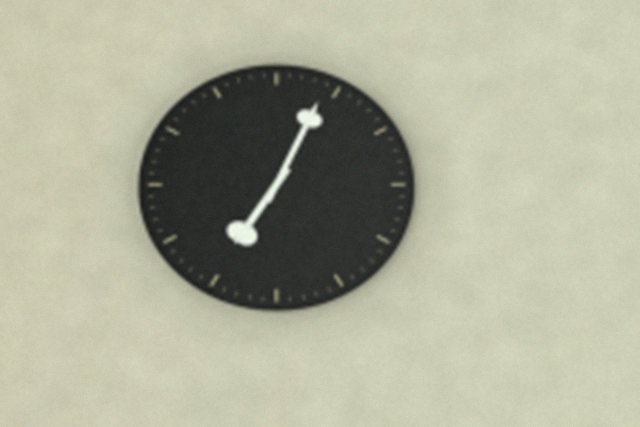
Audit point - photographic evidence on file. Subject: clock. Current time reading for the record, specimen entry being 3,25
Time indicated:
7,04
